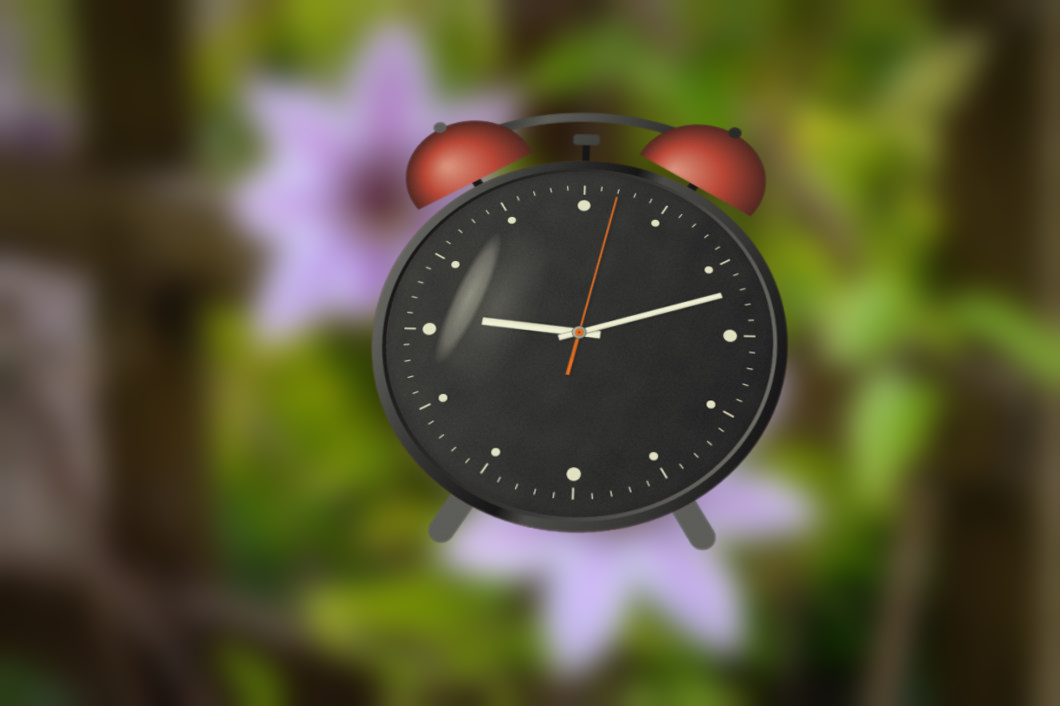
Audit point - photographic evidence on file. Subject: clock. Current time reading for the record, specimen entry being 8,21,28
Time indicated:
9,12,02
